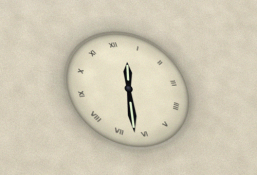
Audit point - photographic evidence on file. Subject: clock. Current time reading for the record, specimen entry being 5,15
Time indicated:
12,32
